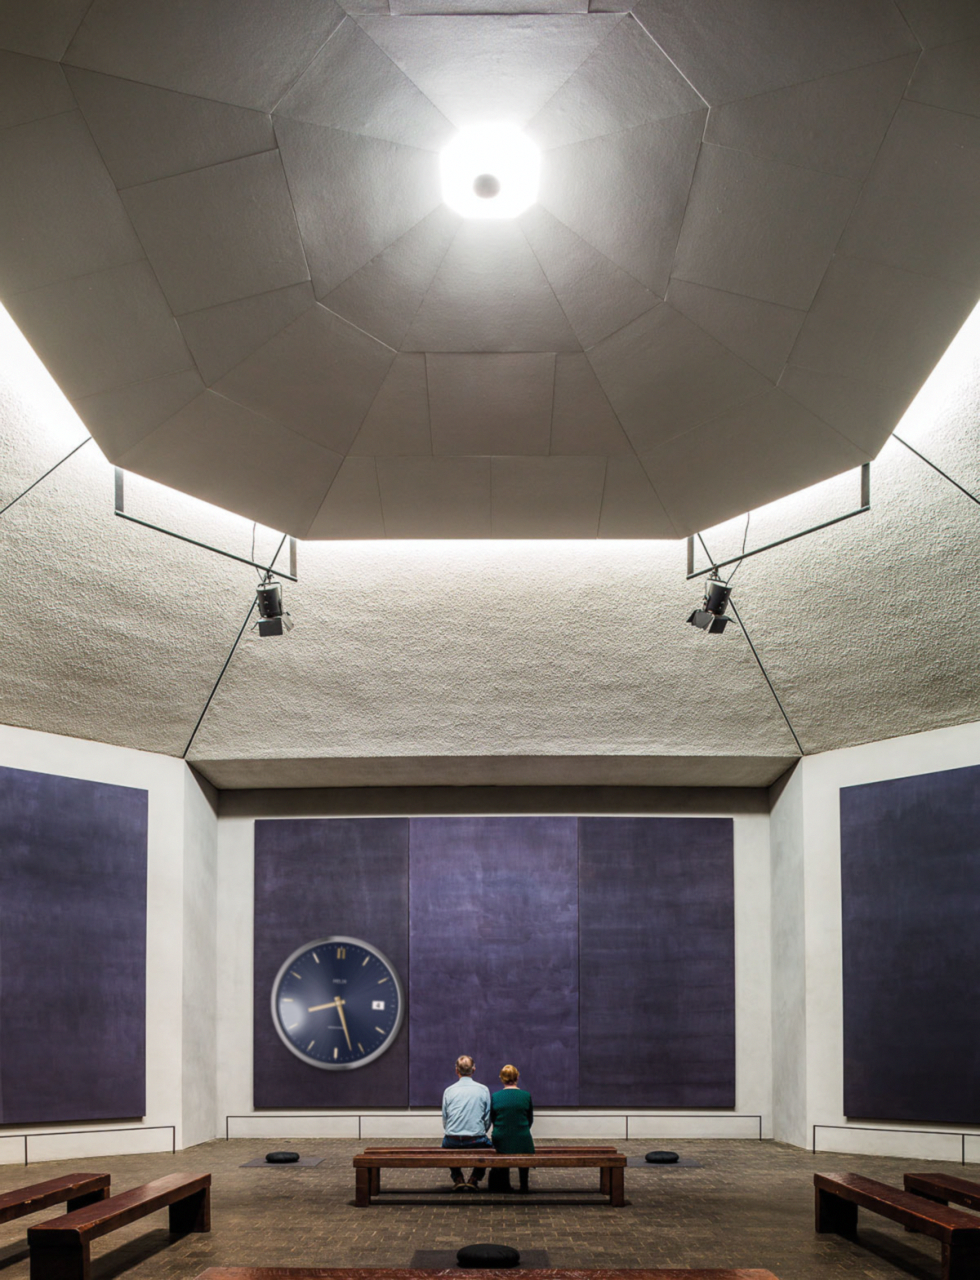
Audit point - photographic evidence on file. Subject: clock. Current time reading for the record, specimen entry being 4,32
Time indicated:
8,27
